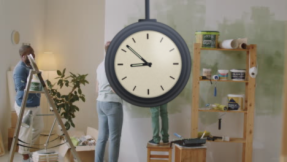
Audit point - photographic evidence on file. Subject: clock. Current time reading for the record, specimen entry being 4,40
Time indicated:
8,52
